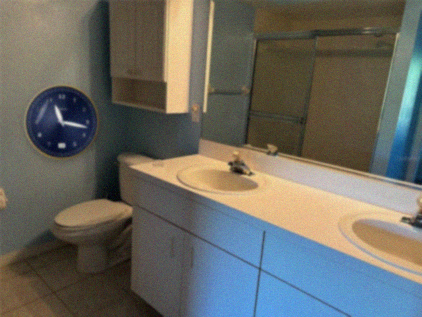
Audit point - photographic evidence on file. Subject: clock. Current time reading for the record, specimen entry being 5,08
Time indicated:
11,17
